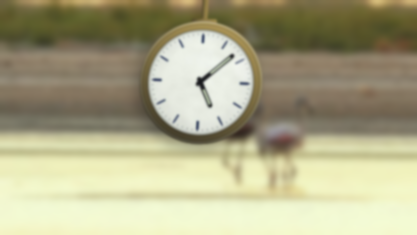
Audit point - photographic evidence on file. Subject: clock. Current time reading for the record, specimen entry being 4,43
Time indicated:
5,08
